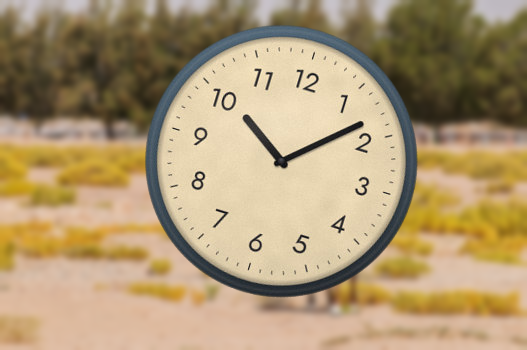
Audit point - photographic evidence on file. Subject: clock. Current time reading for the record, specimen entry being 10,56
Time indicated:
10,08
